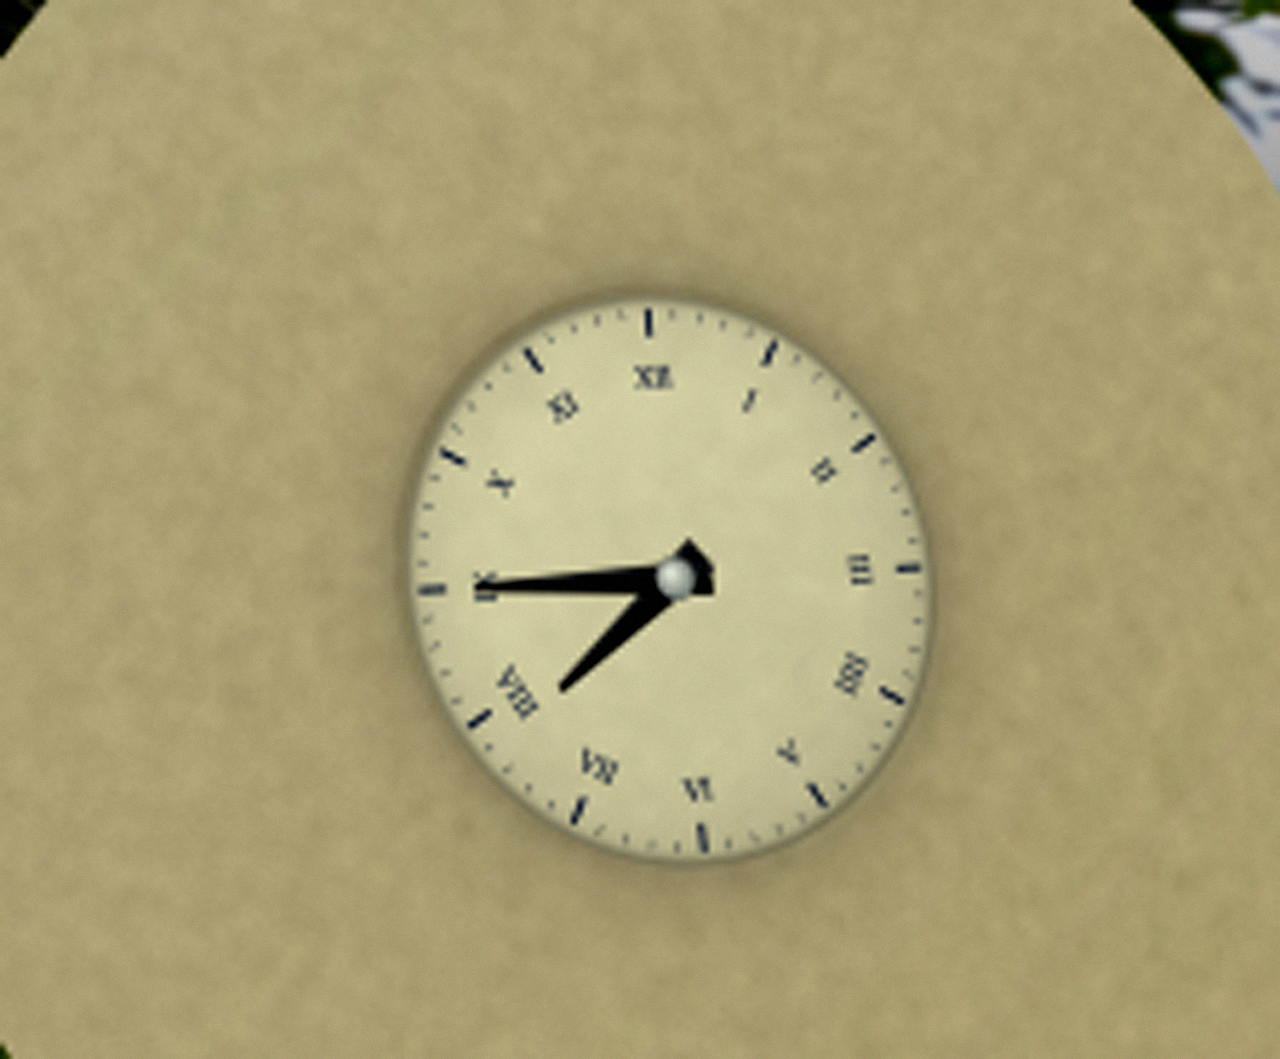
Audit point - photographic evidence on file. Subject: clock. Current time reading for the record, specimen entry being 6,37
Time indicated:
7,45
